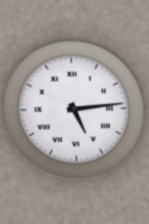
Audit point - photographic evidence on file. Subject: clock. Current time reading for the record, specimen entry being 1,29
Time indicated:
5,14
